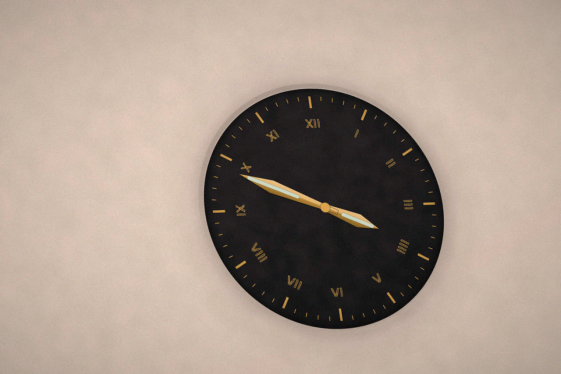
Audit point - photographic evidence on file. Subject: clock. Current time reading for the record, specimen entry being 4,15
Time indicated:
3,49
